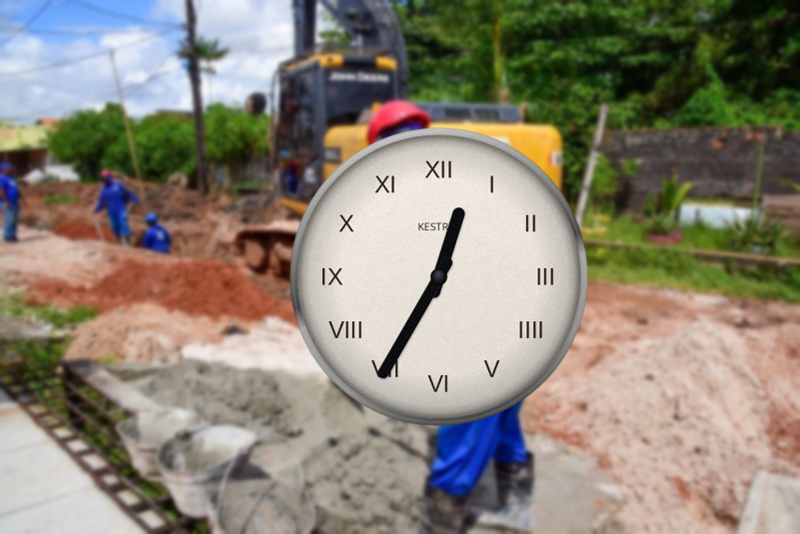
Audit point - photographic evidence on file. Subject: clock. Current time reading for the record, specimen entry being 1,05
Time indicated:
12,35
